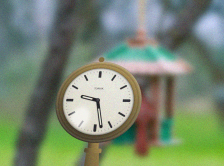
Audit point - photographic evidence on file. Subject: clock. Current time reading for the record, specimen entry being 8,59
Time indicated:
9,28
